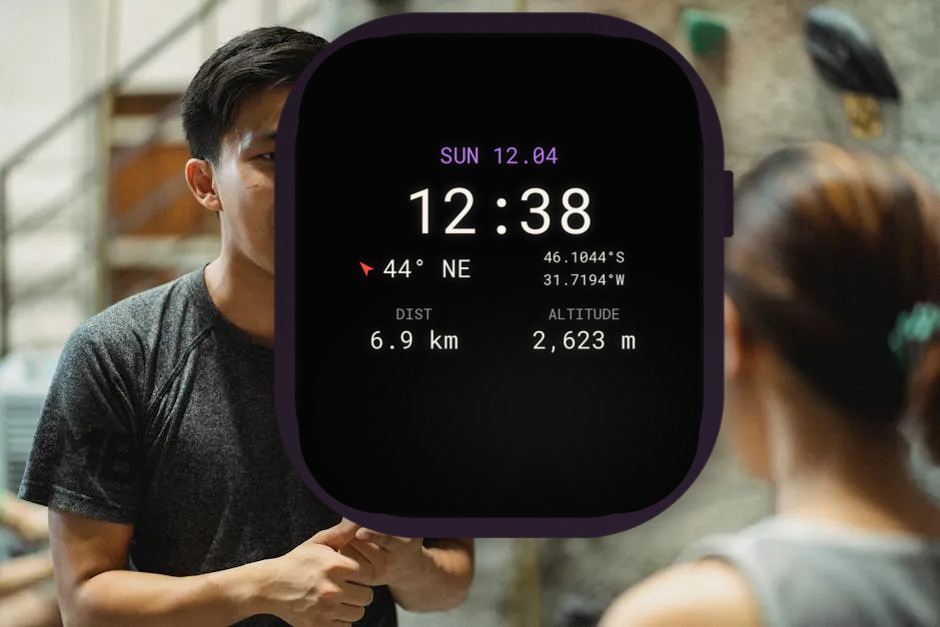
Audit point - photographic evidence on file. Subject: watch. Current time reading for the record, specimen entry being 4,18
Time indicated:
12,38
